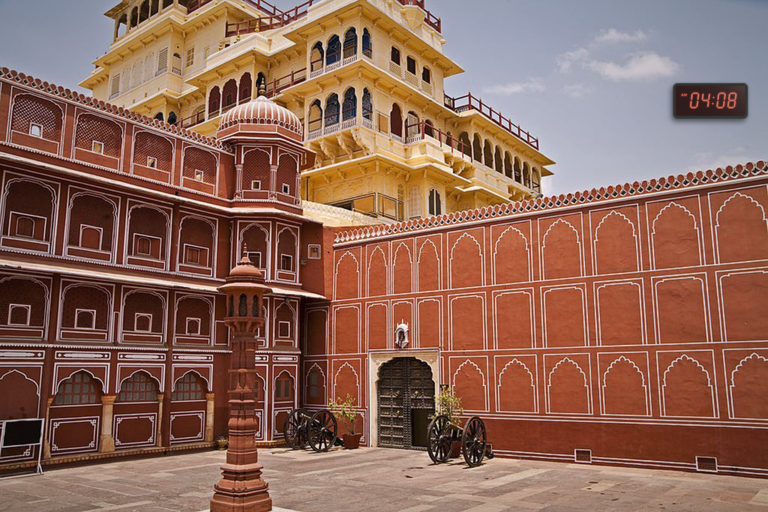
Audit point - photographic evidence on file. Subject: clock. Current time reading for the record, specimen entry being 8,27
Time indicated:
4,08
